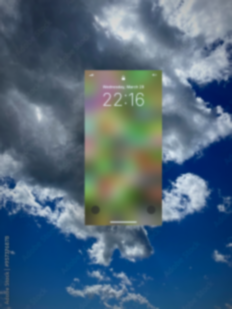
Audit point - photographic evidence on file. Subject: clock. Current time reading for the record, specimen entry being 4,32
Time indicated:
22,16
